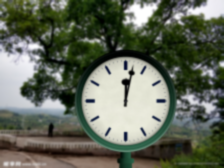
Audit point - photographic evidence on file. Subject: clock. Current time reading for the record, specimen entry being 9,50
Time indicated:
12,02
